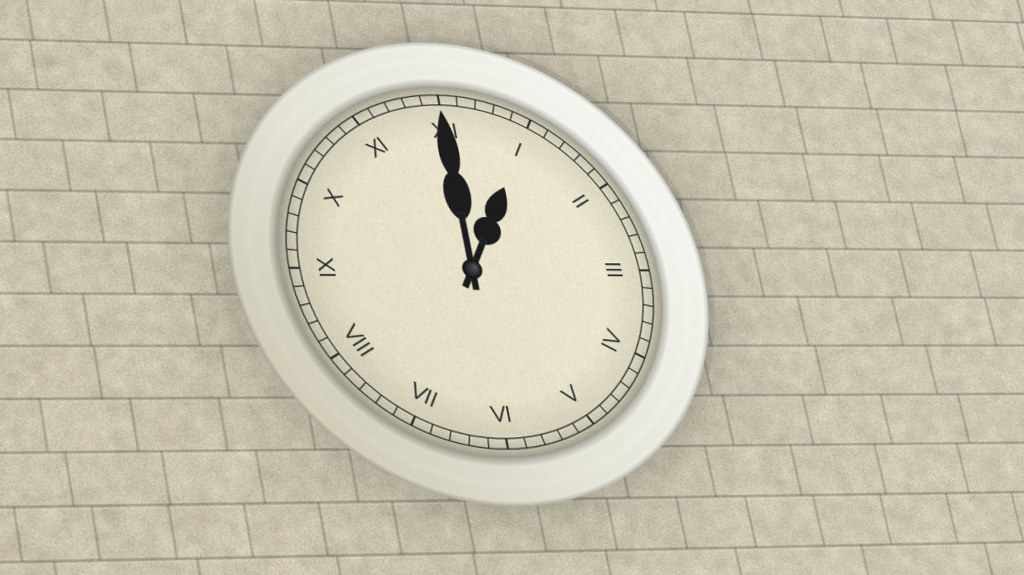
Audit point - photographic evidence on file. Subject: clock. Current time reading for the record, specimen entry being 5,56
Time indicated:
1,00
